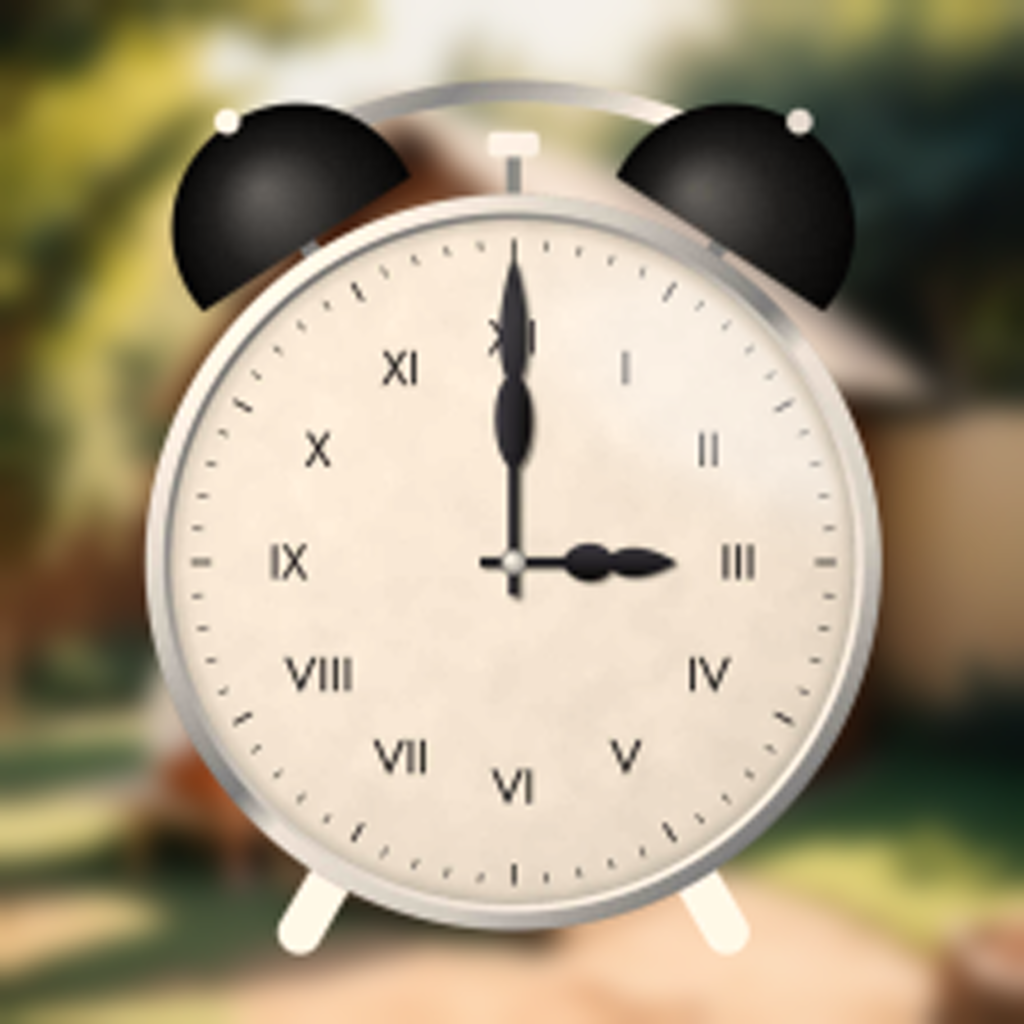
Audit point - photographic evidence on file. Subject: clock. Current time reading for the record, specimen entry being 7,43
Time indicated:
3,00
